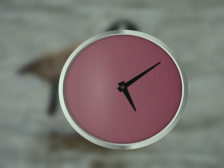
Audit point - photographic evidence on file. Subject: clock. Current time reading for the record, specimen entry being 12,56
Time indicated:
5,09
